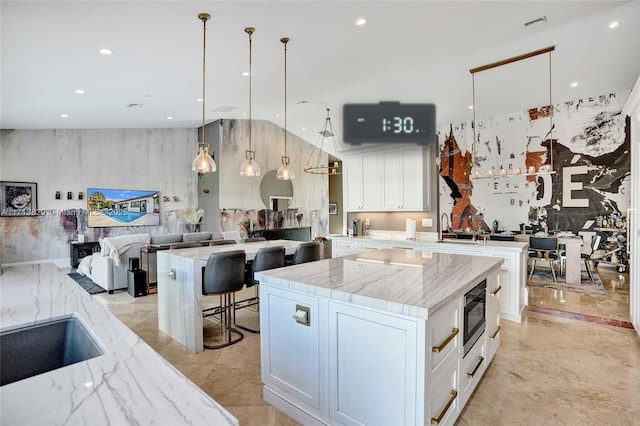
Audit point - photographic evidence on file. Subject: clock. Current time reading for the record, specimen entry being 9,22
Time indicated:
1,30
